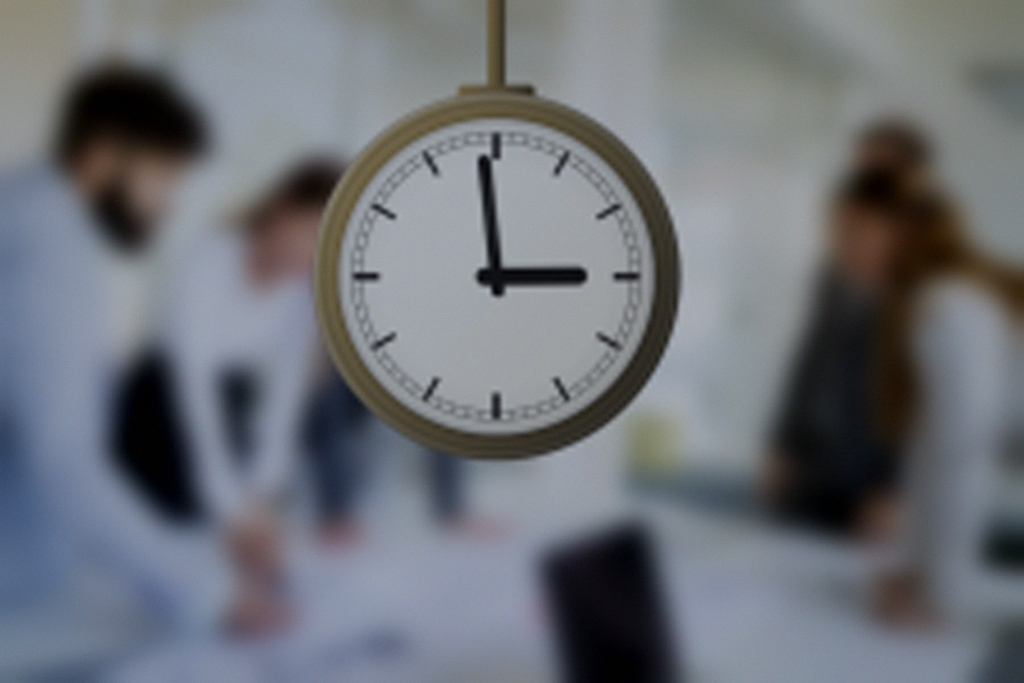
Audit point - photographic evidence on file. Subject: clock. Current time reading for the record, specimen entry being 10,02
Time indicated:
2,59
